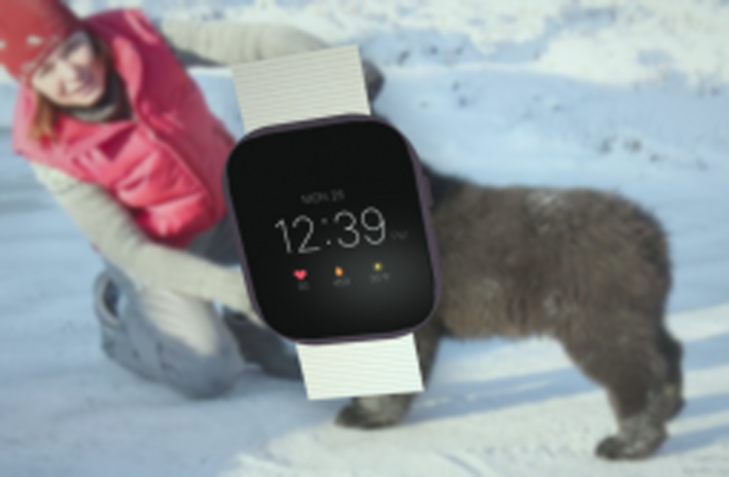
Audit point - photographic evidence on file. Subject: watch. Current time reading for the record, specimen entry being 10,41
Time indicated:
12,39
